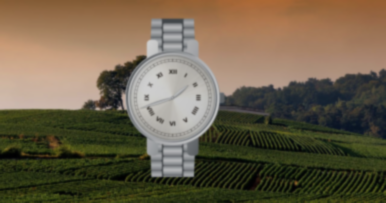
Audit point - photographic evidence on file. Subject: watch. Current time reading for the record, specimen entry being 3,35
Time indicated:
1,42
